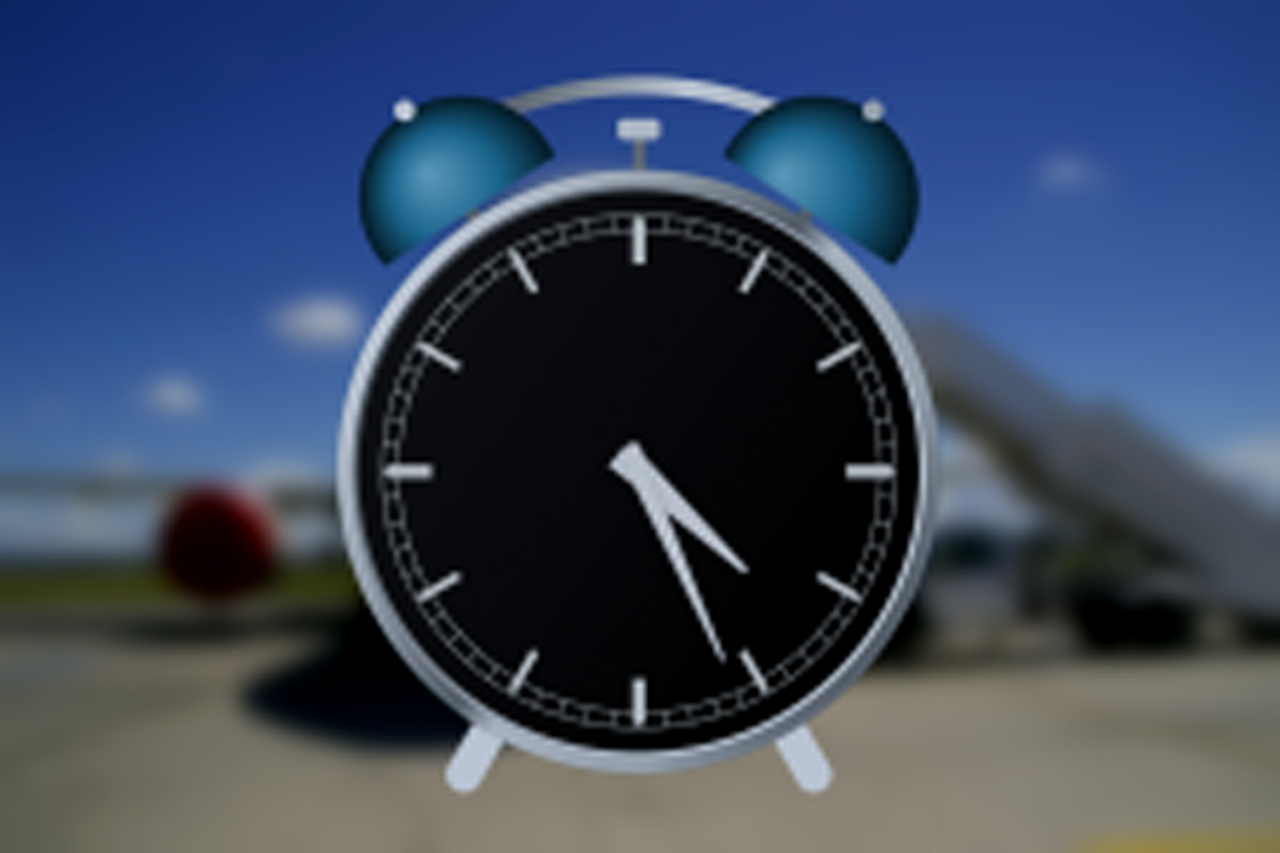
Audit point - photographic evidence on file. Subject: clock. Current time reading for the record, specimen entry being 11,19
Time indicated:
4,26
